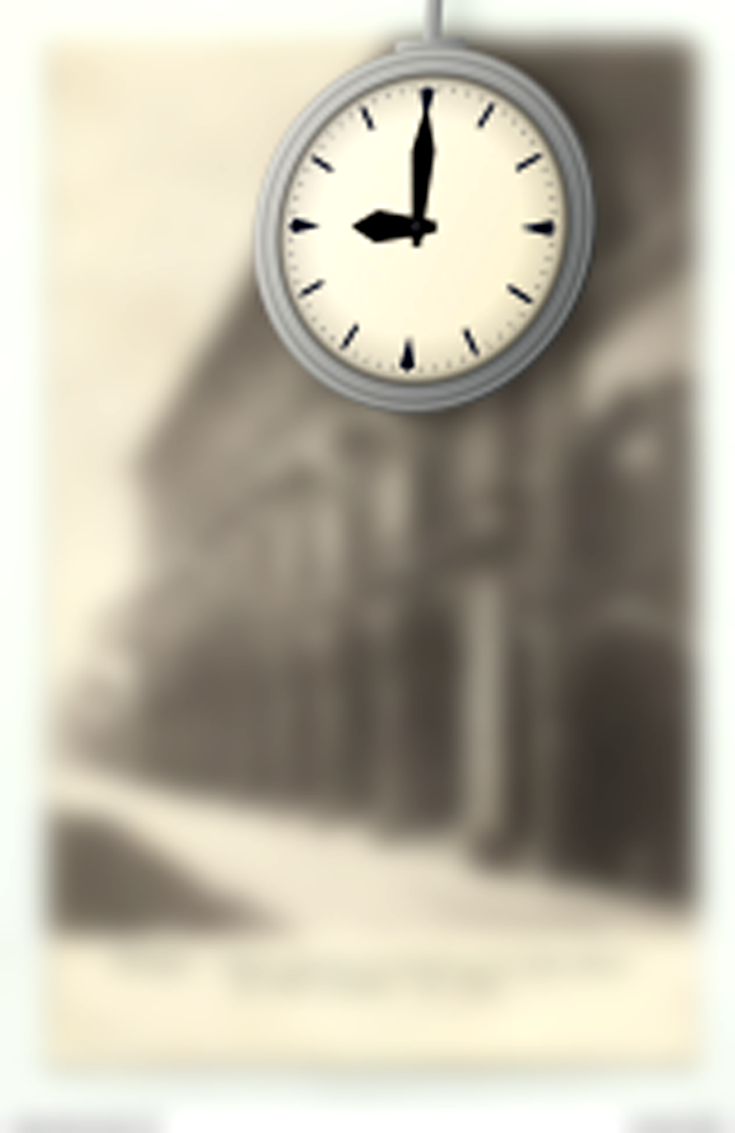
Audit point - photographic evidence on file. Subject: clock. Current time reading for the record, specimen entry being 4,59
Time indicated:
9,00
